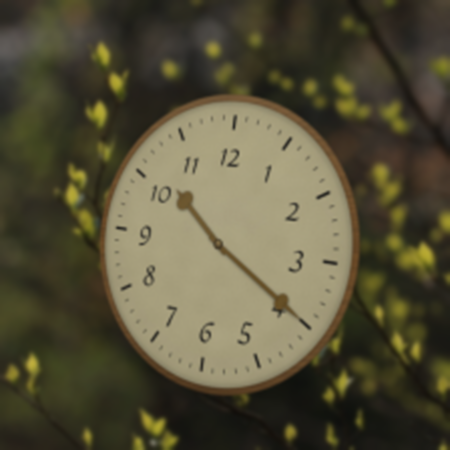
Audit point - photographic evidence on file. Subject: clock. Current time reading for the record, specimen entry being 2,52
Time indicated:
10,20
